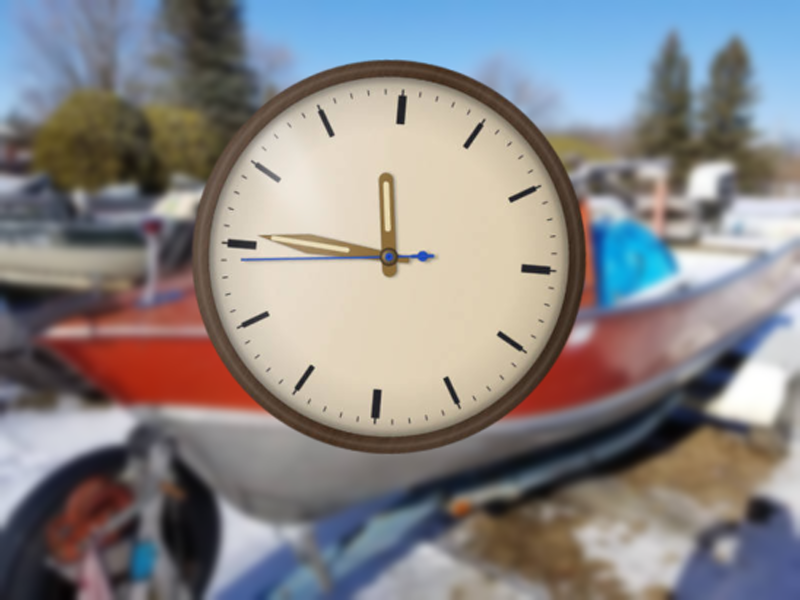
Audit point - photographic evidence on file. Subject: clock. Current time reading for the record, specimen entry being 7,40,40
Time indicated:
11,45,44
